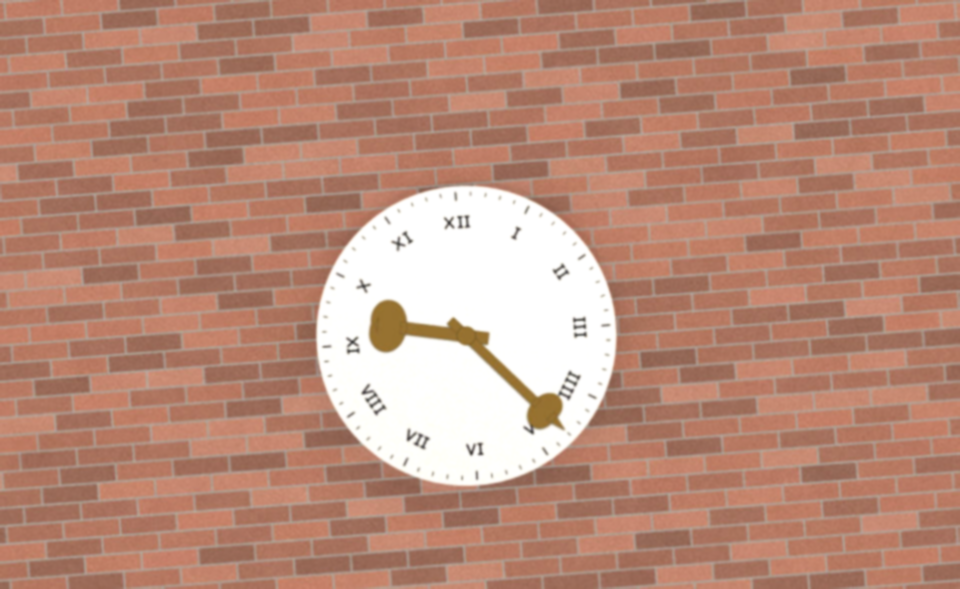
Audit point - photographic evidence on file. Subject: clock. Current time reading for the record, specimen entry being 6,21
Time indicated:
9,23
